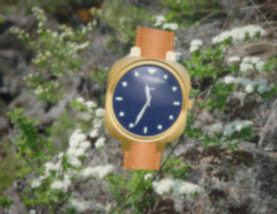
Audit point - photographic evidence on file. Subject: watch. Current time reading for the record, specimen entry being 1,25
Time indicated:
11,34
